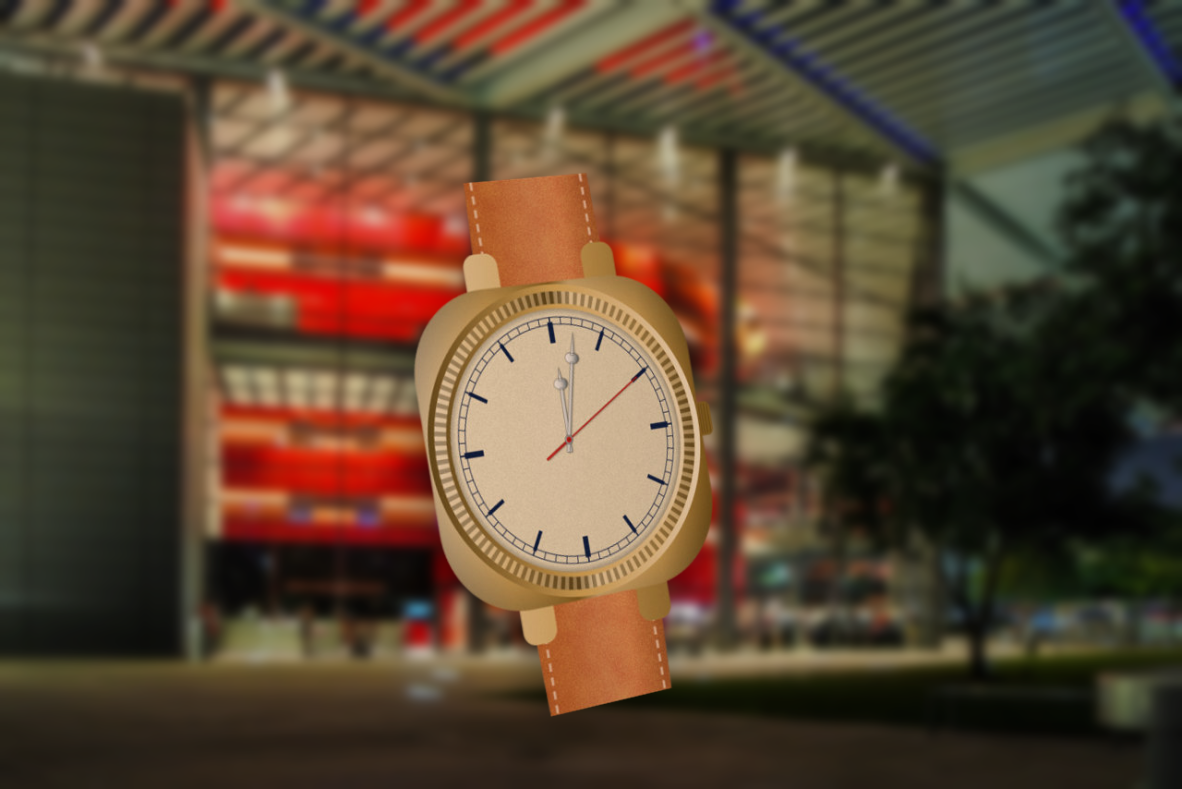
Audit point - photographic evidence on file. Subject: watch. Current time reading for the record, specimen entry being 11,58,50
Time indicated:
12,02,10
